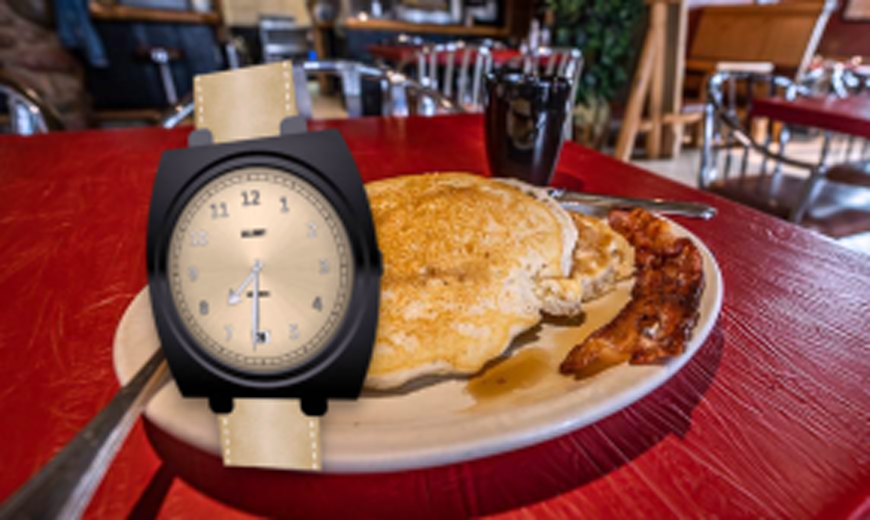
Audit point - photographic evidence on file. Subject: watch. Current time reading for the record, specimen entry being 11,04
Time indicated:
7,31
